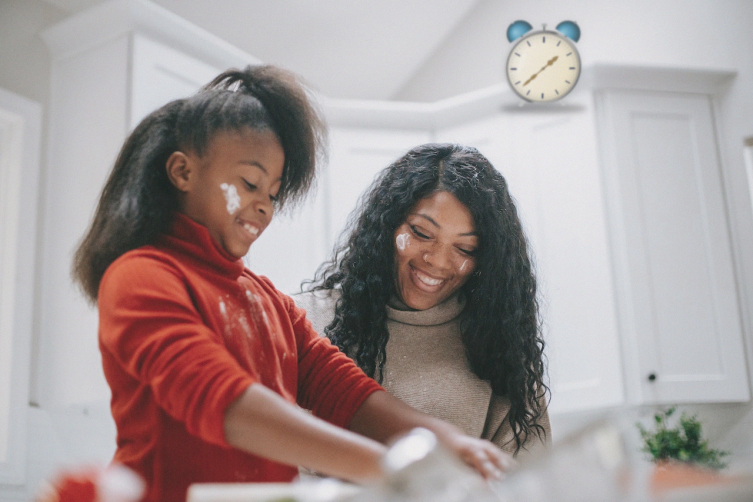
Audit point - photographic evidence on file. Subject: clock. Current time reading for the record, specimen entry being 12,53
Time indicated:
1,38
